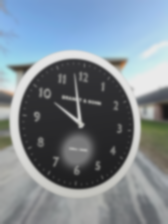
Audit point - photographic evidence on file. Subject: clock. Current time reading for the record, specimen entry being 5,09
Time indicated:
9,58
